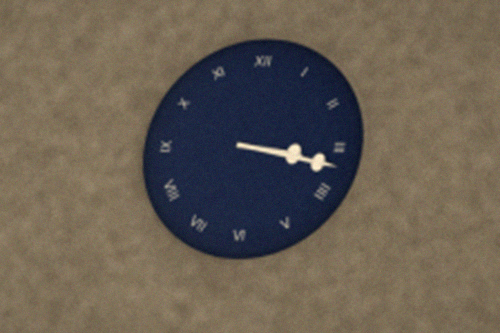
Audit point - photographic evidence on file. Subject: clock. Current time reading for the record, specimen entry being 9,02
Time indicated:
3,17
